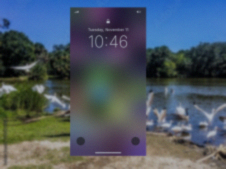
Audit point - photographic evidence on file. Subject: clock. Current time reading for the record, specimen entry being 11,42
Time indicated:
10,46
